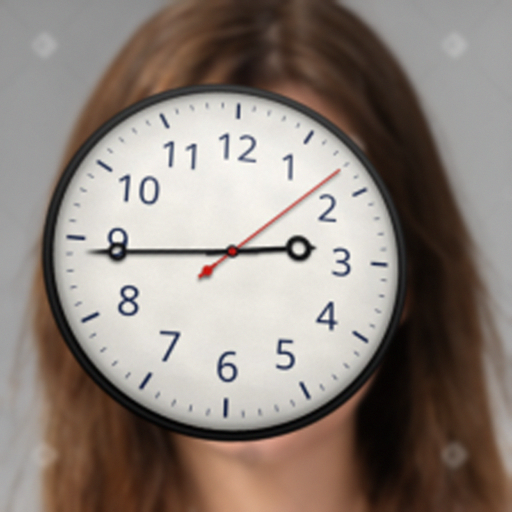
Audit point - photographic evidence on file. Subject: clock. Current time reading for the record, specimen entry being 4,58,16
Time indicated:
2,44,08
